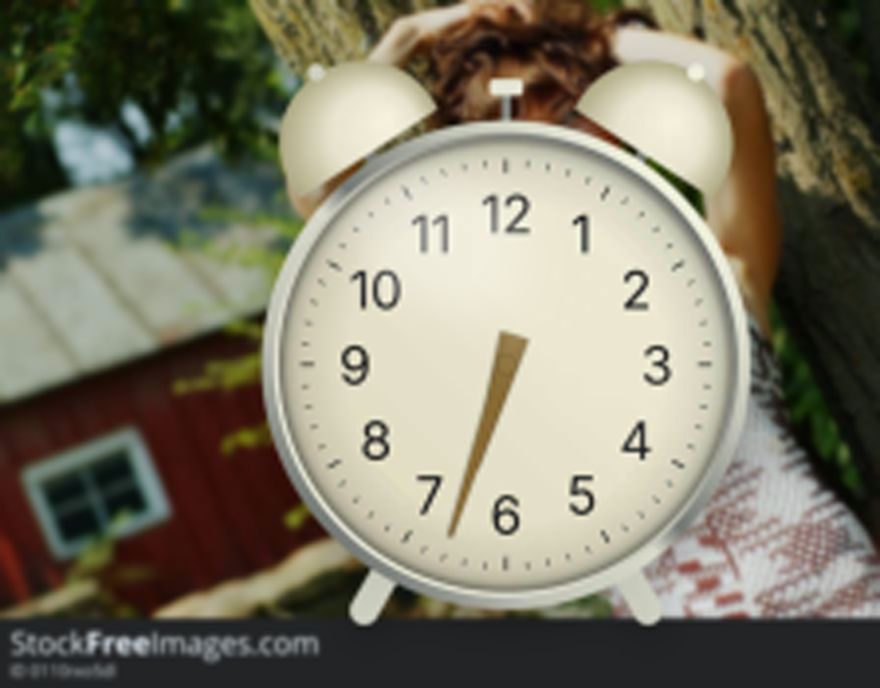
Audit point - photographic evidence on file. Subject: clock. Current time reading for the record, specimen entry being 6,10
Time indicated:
6,33
